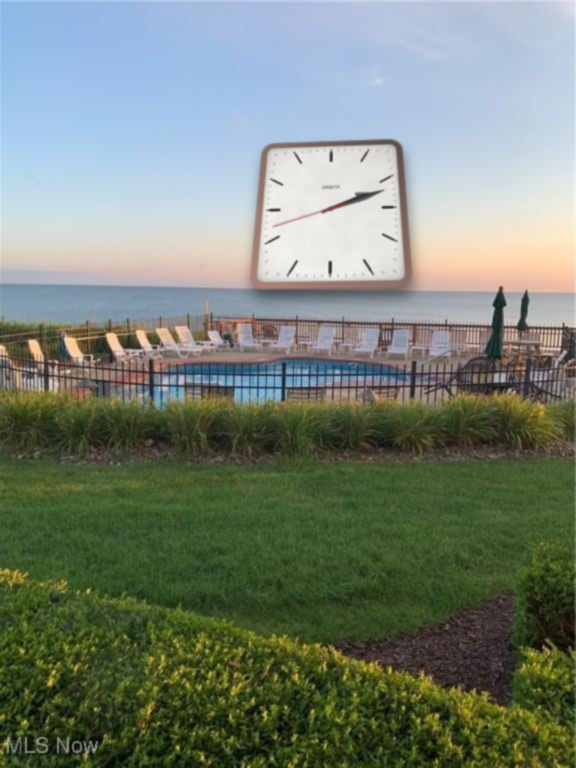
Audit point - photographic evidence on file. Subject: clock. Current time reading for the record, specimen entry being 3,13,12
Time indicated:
2,11,42
